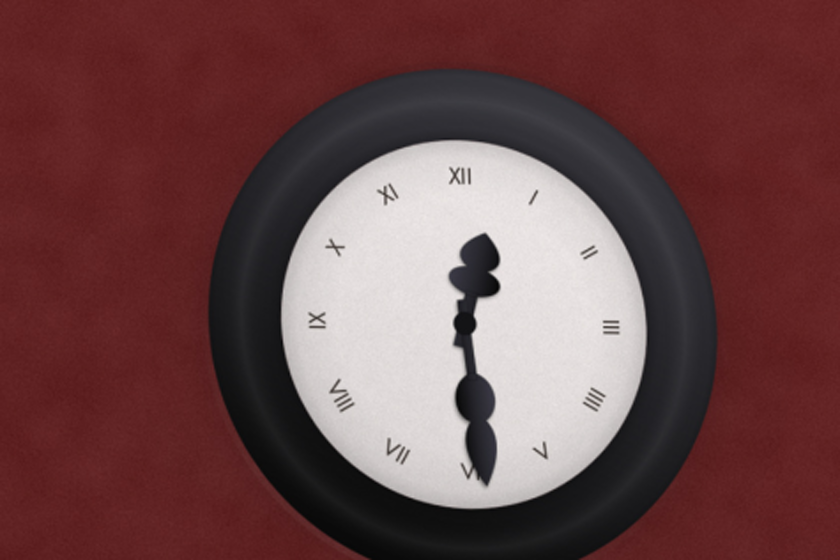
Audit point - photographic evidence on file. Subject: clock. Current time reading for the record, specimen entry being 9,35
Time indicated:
12,29
